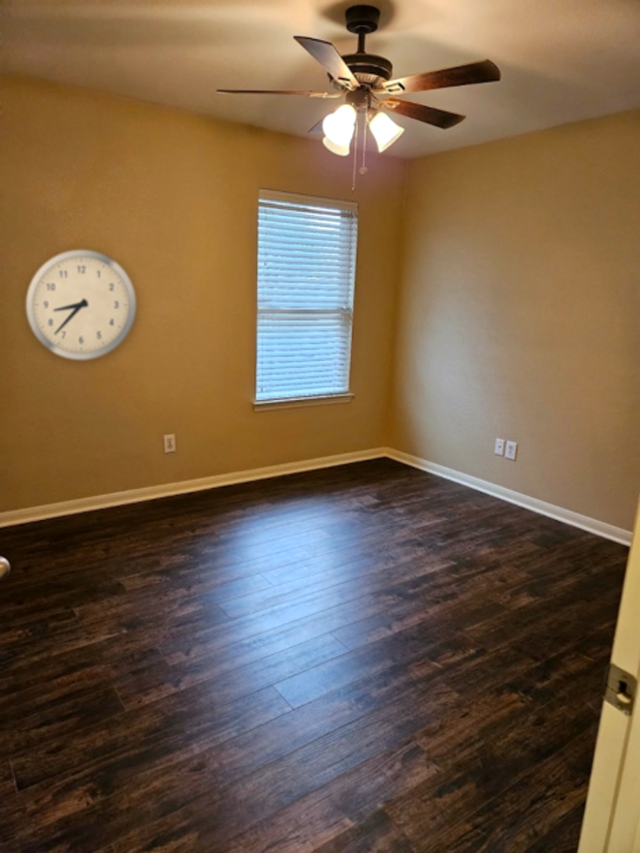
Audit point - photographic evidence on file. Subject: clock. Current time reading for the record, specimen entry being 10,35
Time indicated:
8,37
